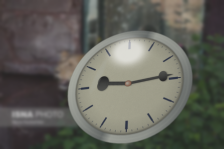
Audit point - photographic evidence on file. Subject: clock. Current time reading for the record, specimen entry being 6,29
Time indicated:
9,14
